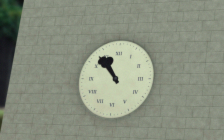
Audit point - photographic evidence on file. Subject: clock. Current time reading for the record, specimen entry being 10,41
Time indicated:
10,53
